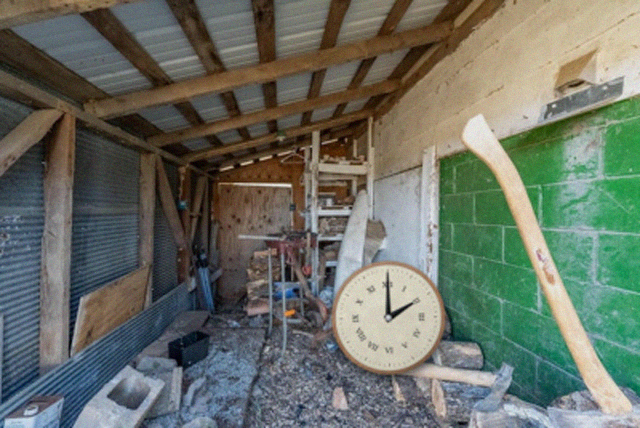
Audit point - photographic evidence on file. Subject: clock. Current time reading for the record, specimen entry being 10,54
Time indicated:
2,00
